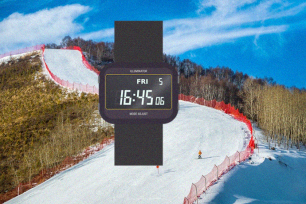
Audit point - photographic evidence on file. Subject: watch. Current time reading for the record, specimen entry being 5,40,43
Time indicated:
16,45,06
